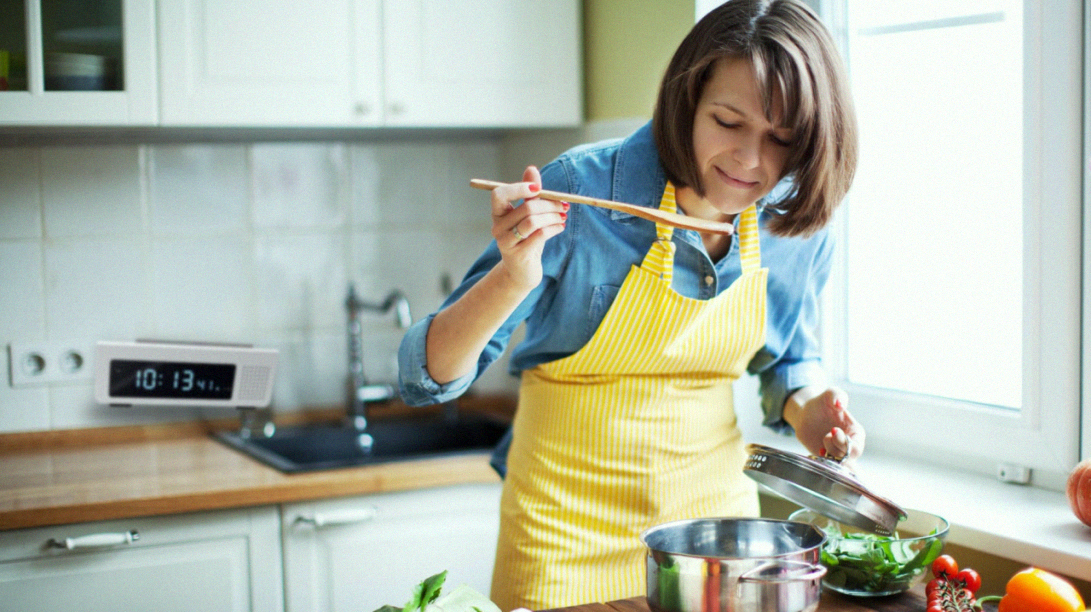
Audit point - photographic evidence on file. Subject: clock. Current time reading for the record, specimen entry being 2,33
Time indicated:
10,13
